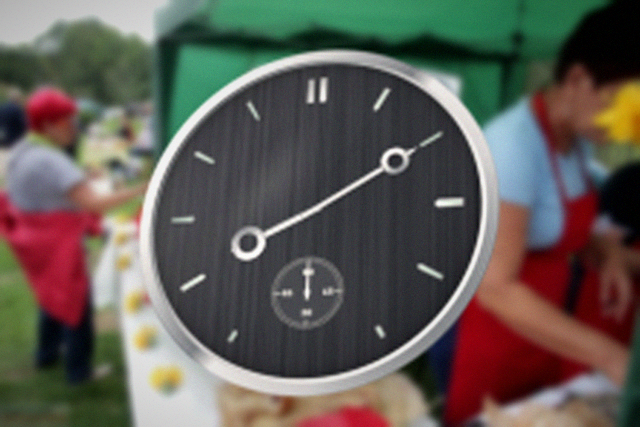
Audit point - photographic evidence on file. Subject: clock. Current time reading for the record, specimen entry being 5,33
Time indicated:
8,10
